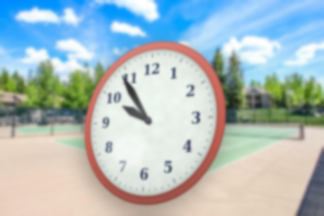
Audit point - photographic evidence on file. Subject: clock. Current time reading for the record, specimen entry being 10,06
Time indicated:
9,54
